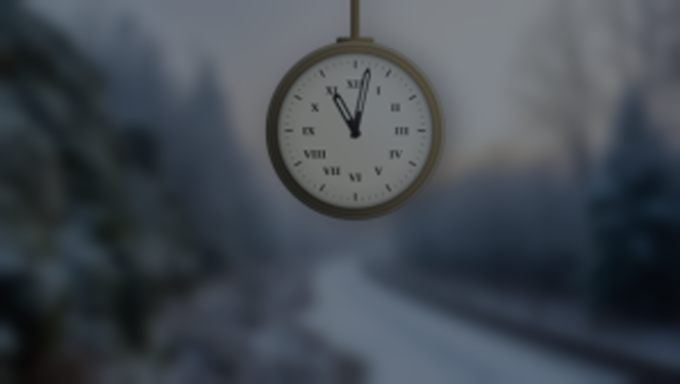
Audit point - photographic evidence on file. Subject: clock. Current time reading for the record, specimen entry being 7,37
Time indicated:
11,02
